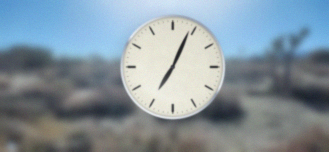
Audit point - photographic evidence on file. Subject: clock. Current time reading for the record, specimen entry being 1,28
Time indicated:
7,04
